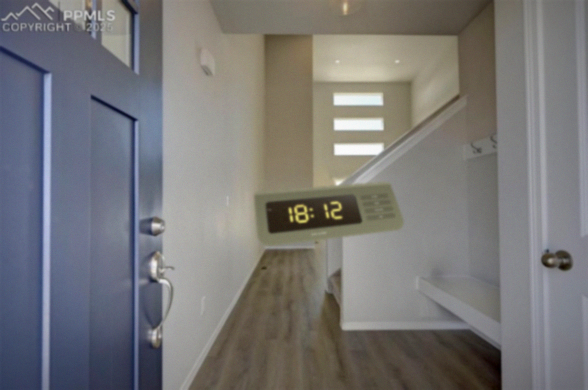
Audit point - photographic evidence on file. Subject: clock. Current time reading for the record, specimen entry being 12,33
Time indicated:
18,12
